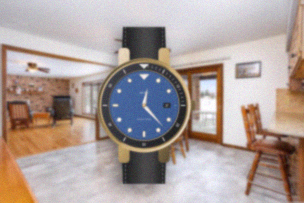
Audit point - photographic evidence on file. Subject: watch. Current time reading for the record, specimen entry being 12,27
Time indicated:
12,23
